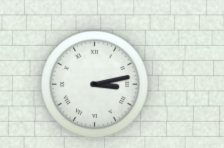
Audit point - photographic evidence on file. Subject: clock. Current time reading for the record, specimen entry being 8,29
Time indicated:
3,13
